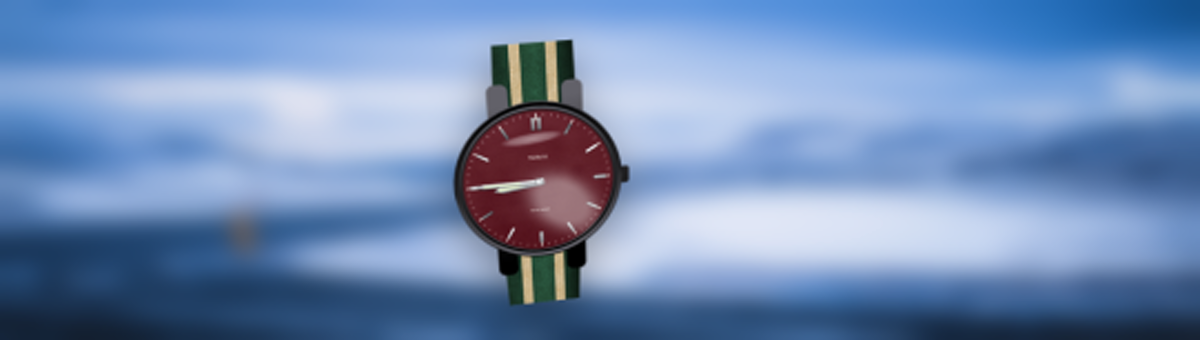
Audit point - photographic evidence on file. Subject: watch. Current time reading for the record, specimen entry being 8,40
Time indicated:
8,45
